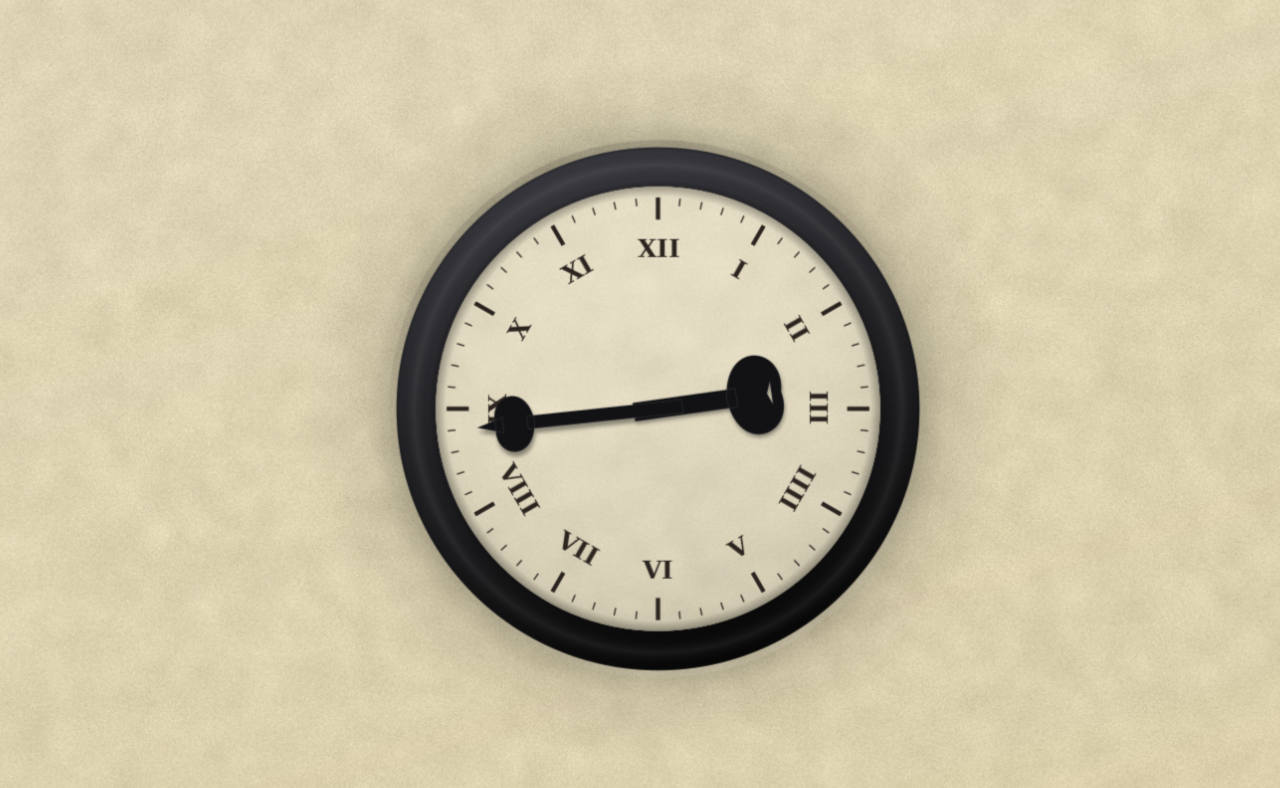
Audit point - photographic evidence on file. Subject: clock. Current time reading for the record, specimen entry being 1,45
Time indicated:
2,44
